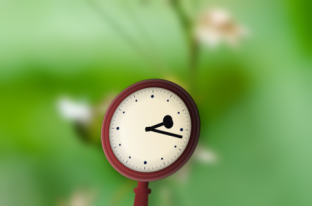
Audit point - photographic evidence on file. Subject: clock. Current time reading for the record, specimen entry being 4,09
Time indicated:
2,17
